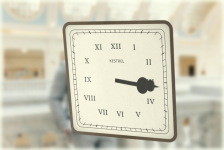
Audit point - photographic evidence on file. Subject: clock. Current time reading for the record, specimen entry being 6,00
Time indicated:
3,16
